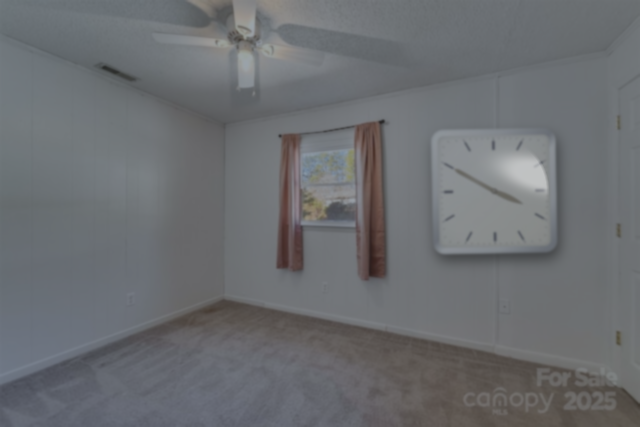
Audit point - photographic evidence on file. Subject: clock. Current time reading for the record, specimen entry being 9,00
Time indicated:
3,50
